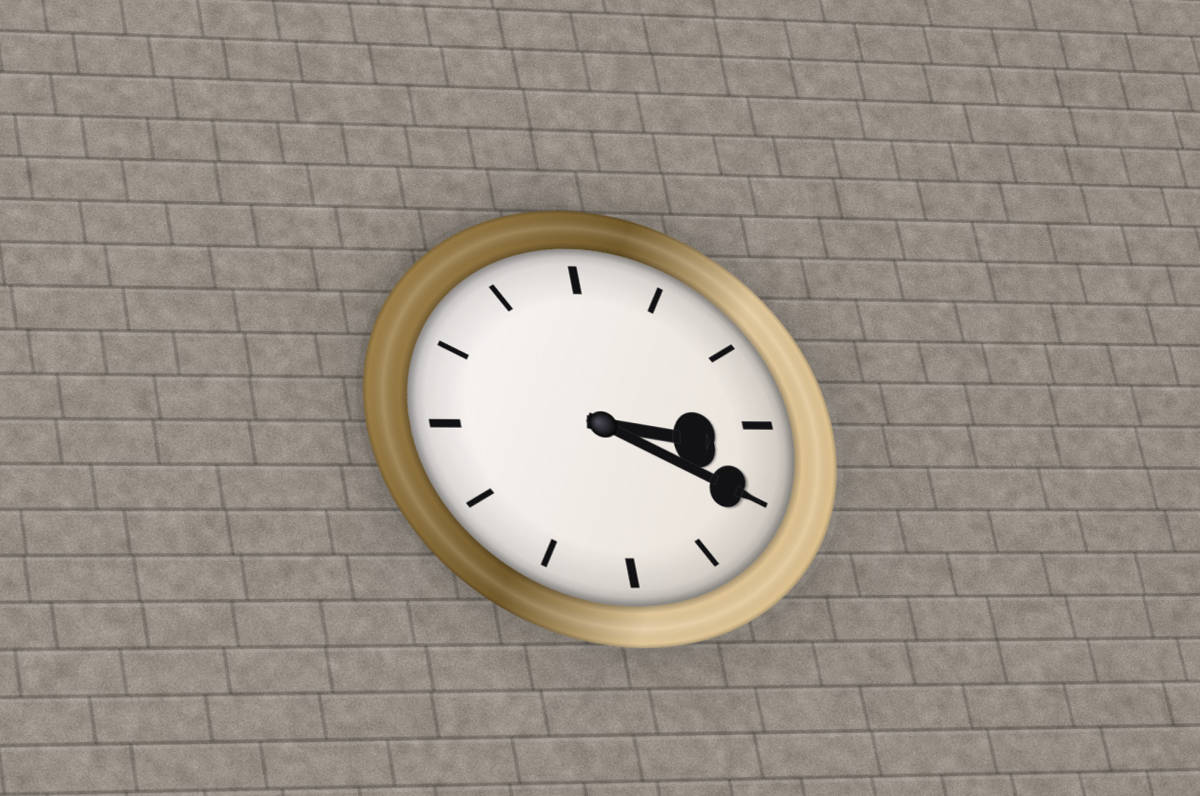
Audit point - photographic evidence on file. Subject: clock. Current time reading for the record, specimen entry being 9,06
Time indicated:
3,20
